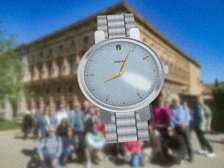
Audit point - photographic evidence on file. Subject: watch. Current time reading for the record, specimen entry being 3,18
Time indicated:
8,04
